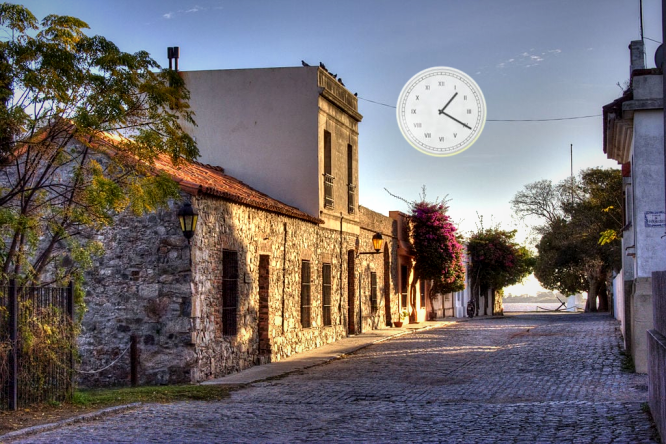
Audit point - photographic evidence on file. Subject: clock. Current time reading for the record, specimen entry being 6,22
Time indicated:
1,20
